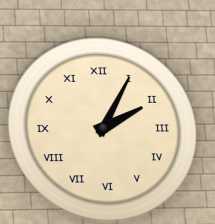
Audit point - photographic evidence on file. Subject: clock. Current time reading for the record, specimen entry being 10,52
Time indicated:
2,05
